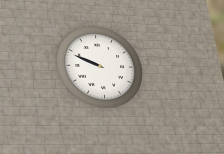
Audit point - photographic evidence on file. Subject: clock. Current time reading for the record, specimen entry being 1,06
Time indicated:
9,49
